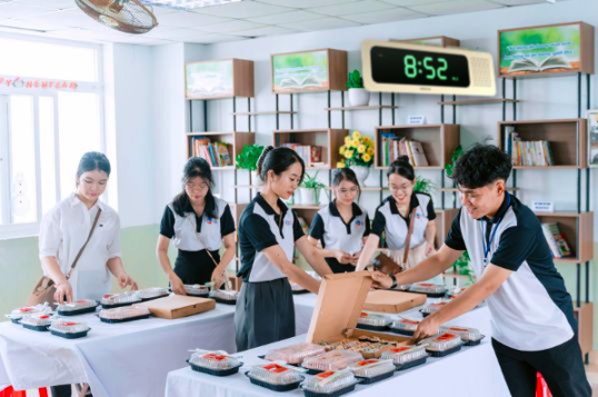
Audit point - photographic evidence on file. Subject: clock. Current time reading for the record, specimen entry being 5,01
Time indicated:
8,52
